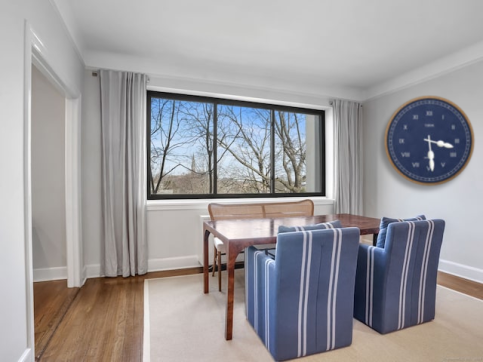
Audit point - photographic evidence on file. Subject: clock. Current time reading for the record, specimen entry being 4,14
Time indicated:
3,29
